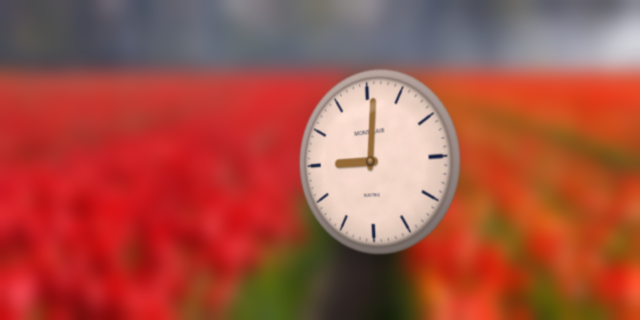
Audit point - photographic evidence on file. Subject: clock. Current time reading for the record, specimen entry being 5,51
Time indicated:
9,01
